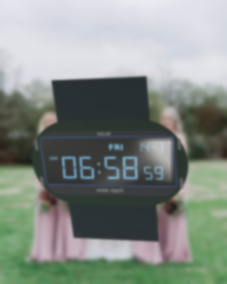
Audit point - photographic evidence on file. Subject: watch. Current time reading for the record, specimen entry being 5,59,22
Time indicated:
6,58,59
